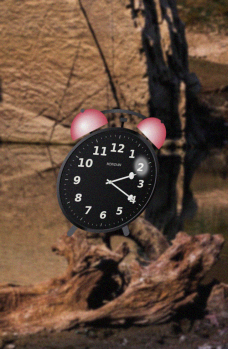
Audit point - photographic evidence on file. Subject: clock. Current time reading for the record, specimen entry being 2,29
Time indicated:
2,20
